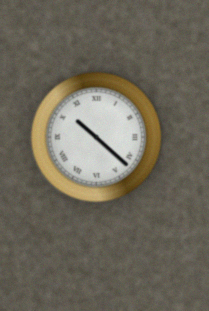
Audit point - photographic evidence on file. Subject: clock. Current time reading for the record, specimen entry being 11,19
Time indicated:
10,22
